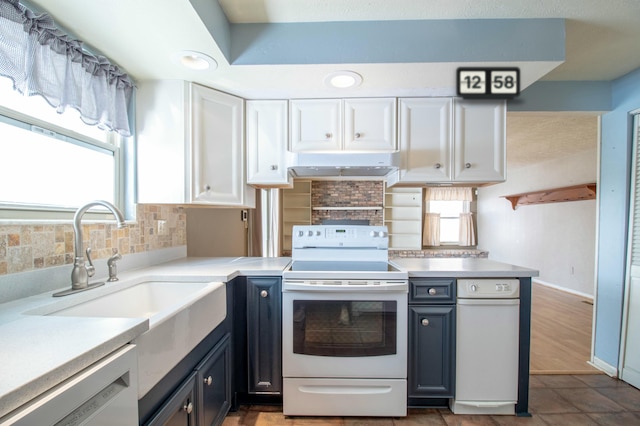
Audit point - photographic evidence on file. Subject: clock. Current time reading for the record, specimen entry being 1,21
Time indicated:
12,58
